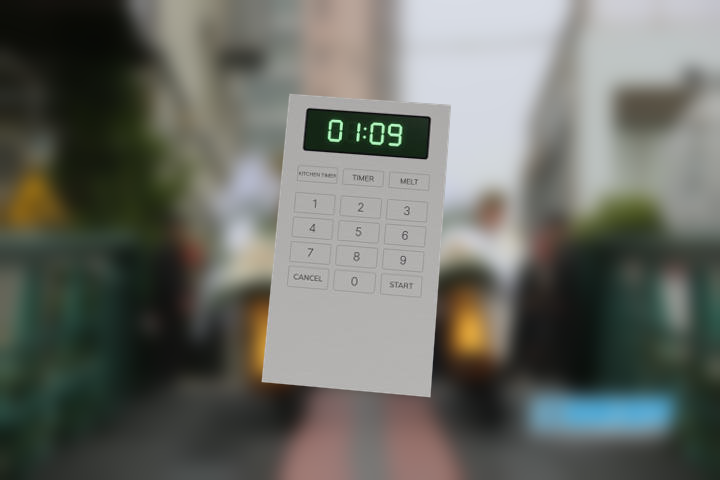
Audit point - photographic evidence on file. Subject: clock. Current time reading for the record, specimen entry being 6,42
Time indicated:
1,09
